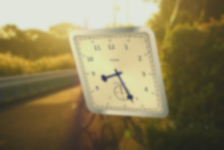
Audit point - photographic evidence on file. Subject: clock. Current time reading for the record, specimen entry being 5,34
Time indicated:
8,27
